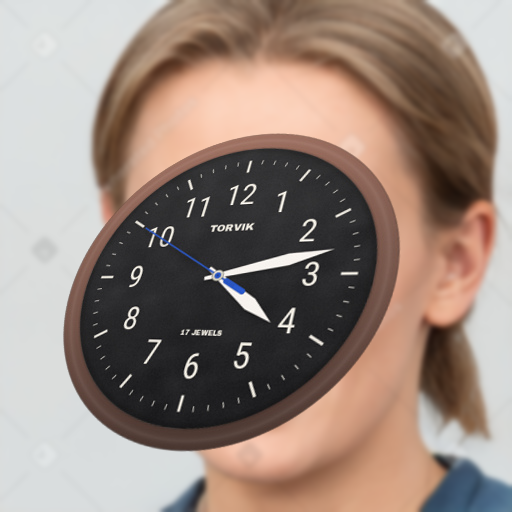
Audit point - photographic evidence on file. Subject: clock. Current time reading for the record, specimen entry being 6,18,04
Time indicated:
4,12,50
